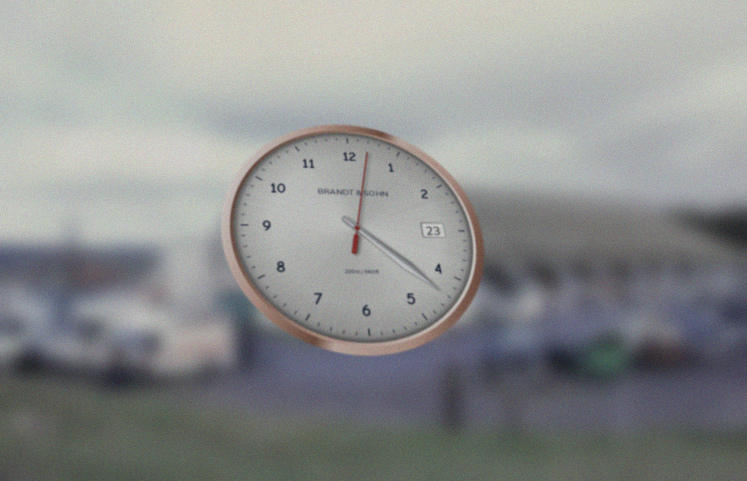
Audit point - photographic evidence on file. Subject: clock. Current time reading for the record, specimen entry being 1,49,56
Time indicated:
4,22,02
